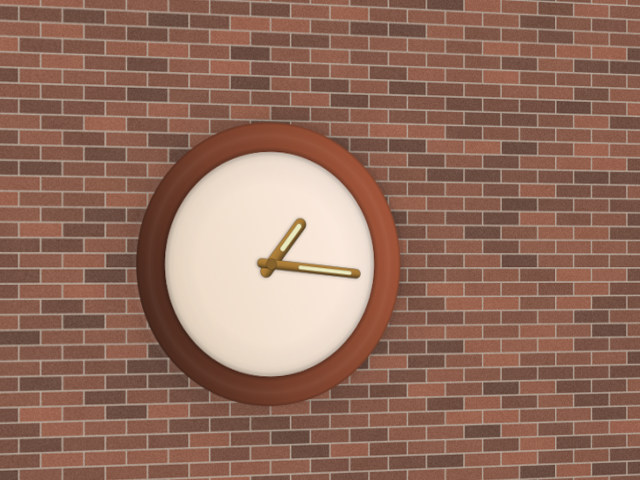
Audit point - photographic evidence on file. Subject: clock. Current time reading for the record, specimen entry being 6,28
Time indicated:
1,16
